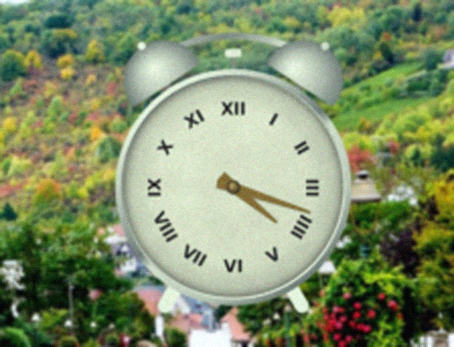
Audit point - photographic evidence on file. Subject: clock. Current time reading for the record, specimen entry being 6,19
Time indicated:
4,18
